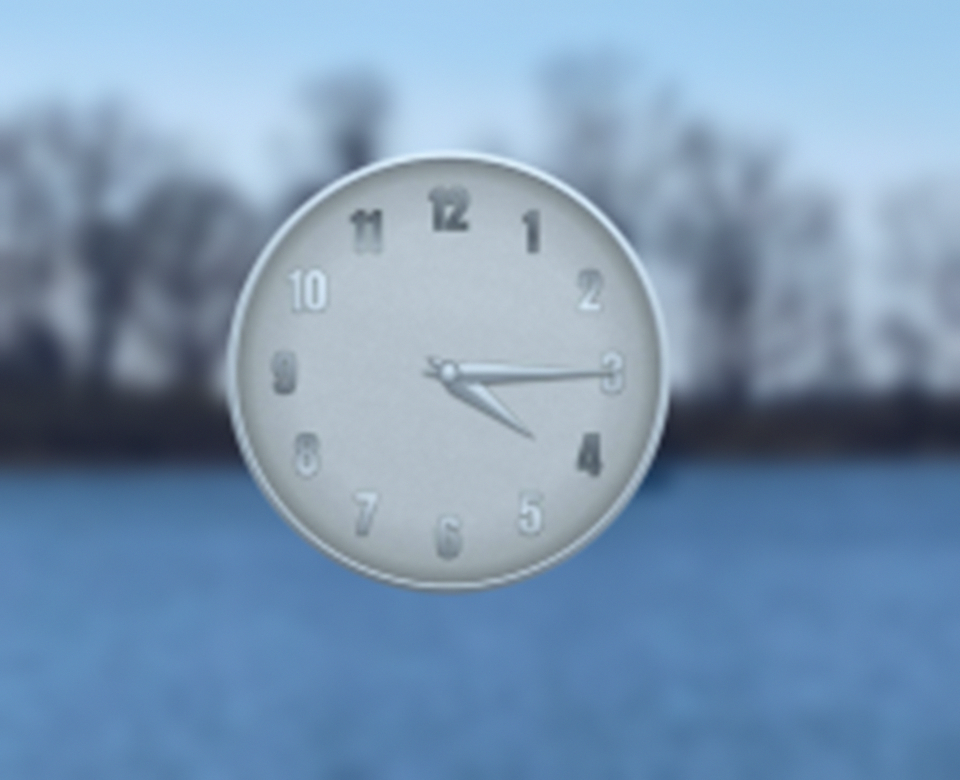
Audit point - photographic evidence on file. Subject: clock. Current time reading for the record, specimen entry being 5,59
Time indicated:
4,15
